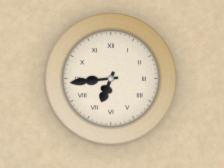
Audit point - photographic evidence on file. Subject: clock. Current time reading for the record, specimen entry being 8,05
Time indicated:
6,44
